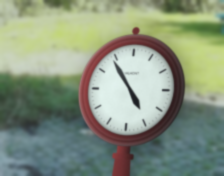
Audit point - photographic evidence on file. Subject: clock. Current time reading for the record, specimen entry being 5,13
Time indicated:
4,54
